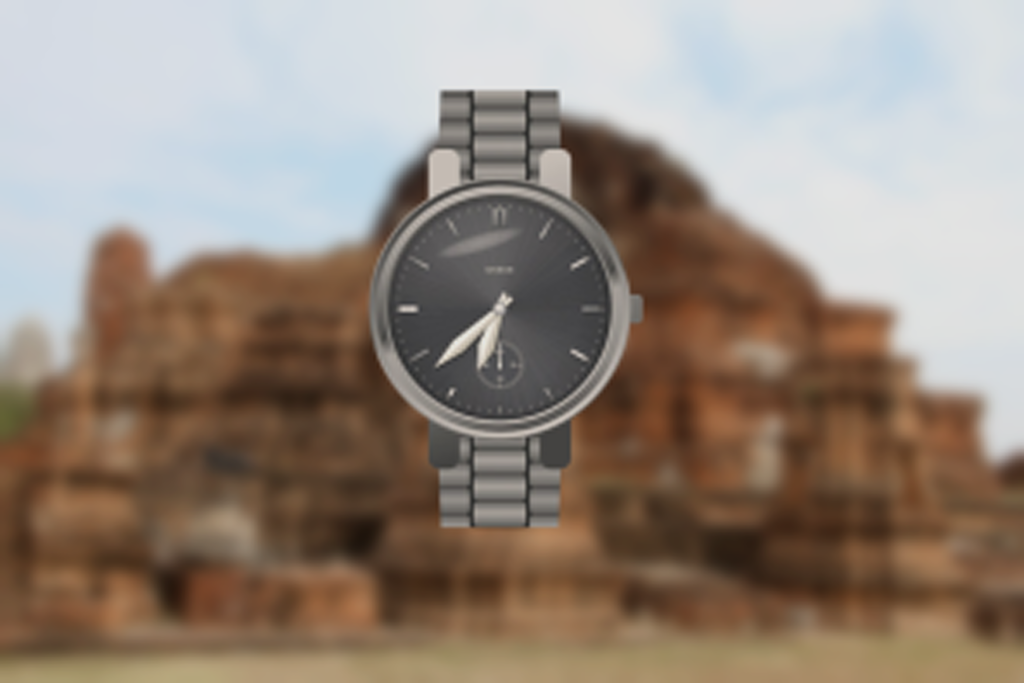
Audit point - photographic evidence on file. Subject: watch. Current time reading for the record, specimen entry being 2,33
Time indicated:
6,38
